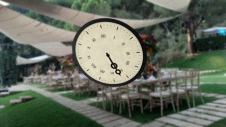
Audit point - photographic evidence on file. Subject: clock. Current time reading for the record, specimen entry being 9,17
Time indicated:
5,27
